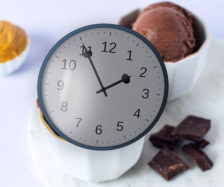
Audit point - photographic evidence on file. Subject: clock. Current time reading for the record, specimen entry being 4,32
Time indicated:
1,55
